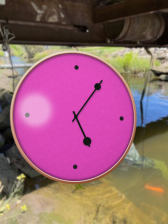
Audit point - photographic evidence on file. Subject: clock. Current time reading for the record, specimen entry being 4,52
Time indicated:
5,06
